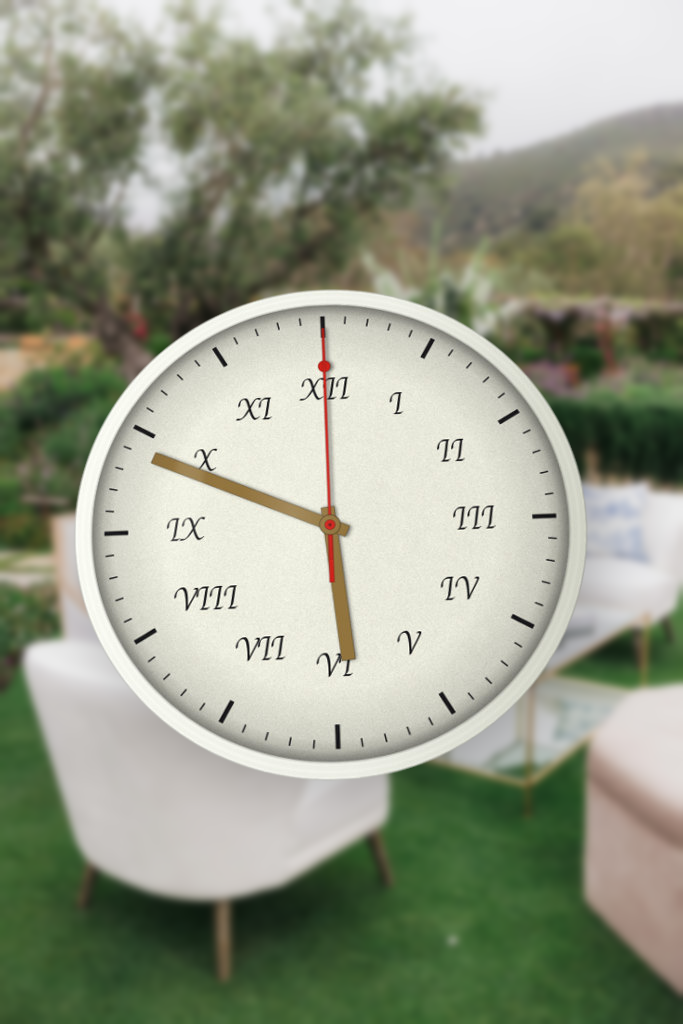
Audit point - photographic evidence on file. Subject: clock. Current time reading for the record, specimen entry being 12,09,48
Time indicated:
5,49,00
